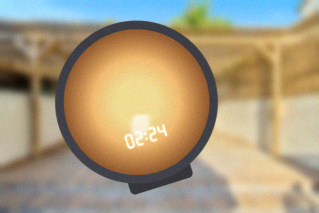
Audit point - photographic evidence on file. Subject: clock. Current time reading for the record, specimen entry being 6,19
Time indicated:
2,24
